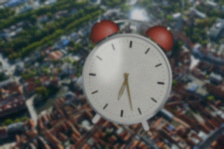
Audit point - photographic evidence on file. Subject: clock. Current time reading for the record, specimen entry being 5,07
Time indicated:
6,27
